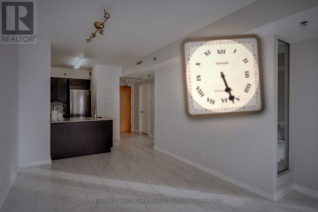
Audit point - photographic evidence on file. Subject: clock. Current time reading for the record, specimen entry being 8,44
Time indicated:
5,27
